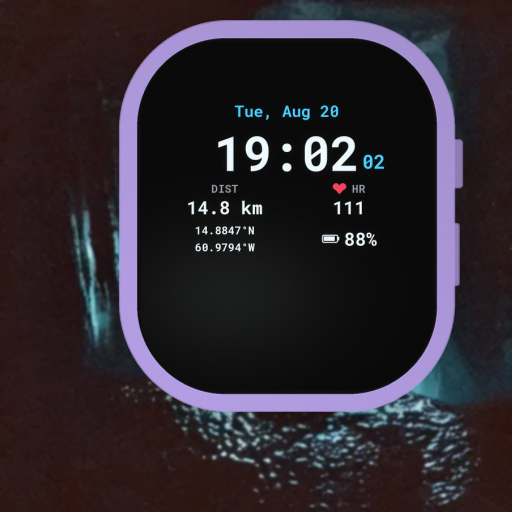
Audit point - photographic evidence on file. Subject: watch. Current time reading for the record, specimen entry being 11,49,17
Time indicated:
19,02,02
